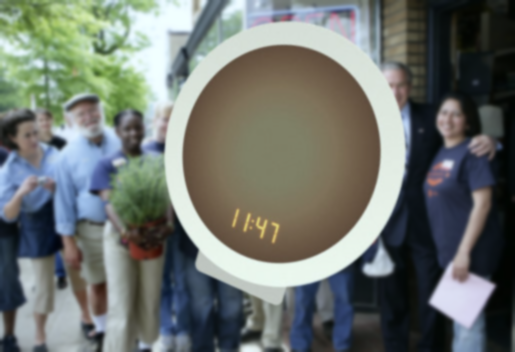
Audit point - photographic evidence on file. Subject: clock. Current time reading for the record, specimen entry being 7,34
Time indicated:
11,47
